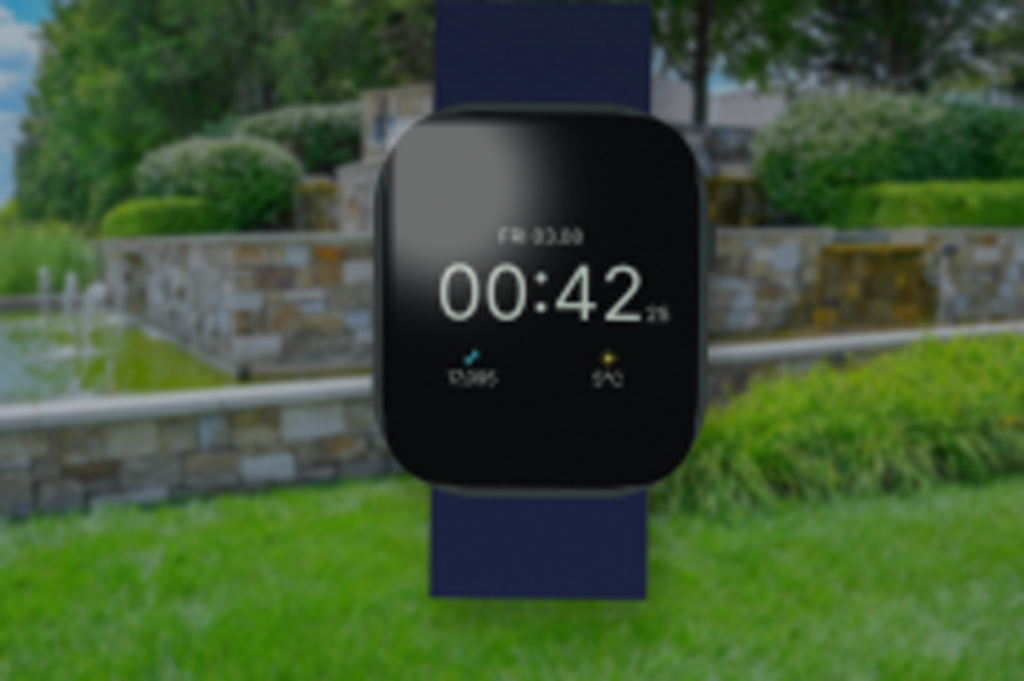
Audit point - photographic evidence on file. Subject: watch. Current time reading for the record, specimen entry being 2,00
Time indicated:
0,42
